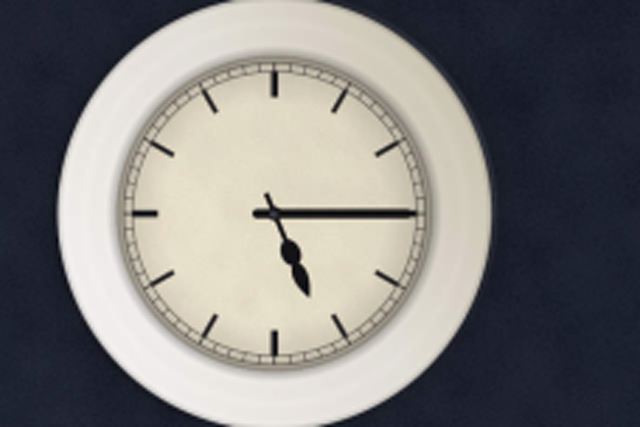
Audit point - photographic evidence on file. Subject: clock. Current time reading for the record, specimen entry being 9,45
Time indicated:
5,15
